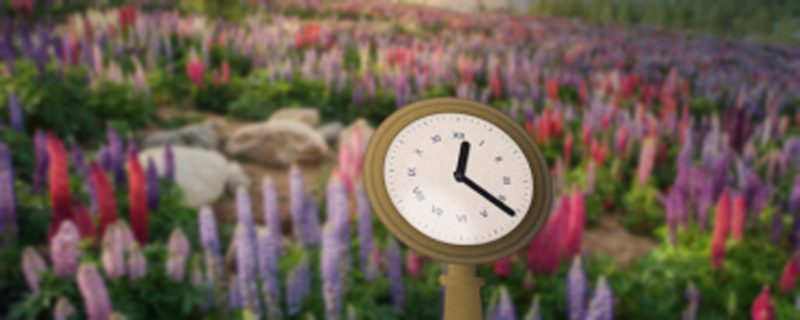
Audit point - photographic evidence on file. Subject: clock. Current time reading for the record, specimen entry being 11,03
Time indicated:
12,21
